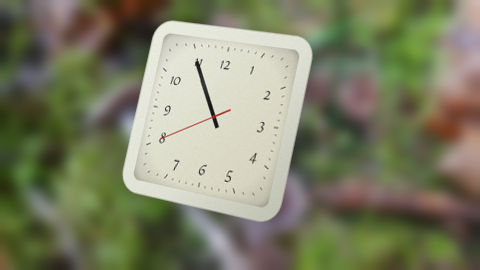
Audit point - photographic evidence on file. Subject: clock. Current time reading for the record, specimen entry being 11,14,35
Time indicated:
10,54,40
